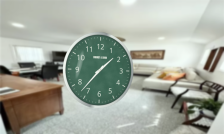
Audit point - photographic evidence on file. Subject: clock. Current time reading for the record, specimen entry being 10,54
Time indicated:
1,37
